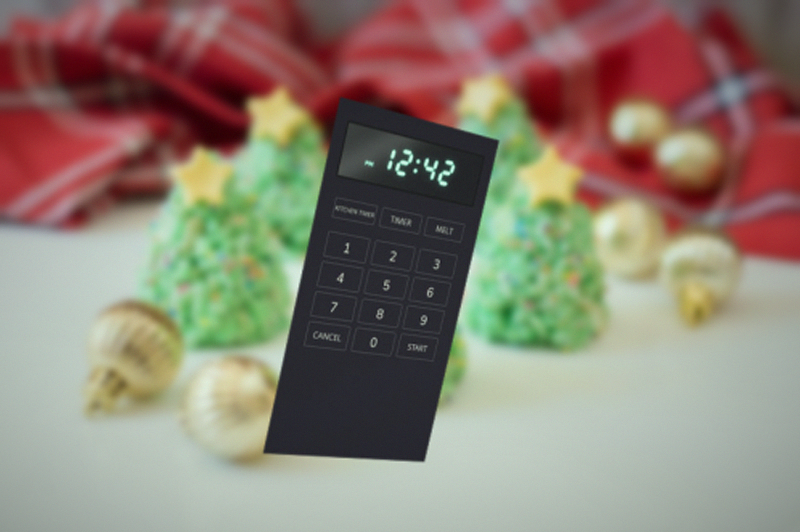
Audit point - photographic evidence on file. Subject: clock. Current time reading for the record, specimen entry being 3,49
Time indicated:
12,42
